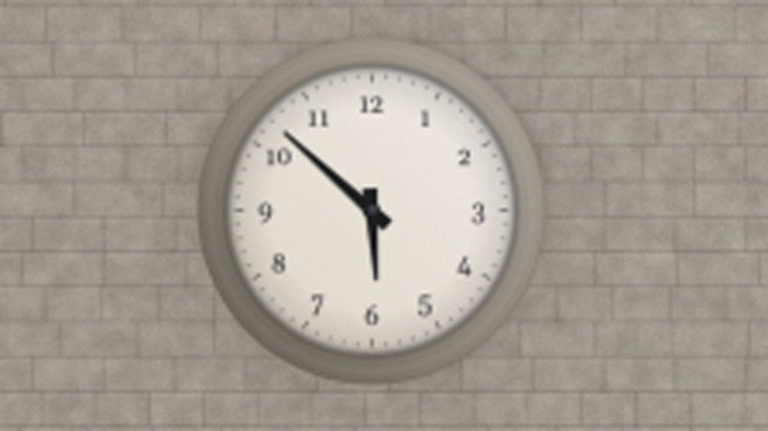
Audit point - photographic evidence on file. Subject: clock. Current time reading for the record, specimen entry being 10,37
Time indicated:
5,52
